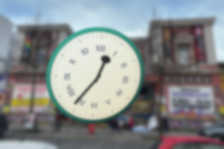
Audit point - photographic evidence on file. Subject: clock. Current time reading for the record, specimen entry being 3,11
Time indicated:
12,36
